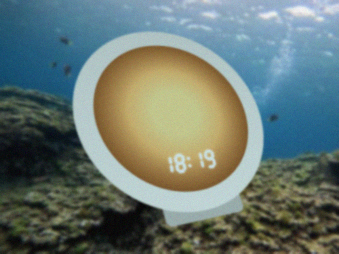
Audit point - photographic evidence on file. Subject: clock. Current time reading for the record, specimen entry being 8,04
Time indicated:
18,19
